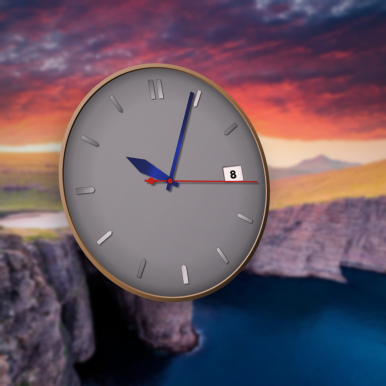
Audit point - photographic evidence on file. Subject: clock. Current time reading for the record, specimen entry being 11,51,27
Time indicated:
10,04,16
